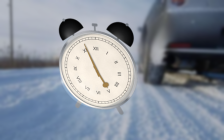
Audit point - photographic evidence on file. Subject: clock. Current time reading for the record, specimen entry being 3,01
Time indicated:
4,56
